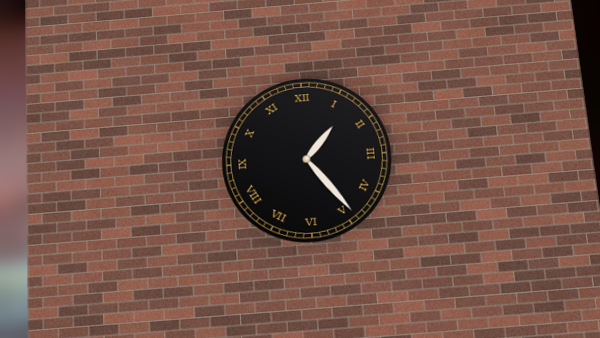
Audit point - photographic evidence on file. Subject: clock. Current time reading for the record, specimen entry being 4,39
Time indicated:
1,24
